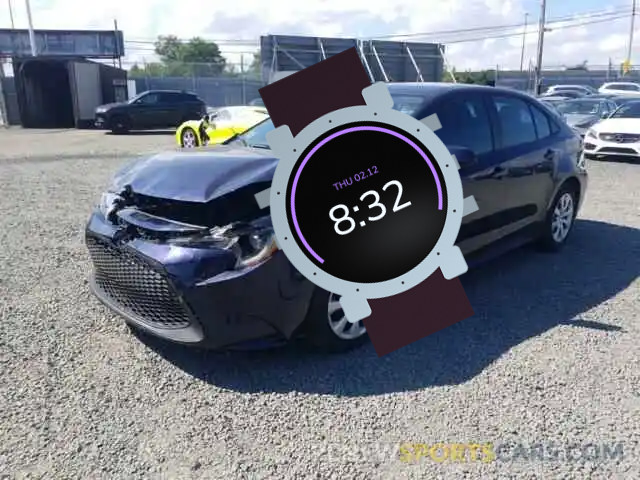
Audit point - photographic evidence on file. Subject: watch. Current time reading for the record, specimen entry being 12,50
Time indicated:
8,32
